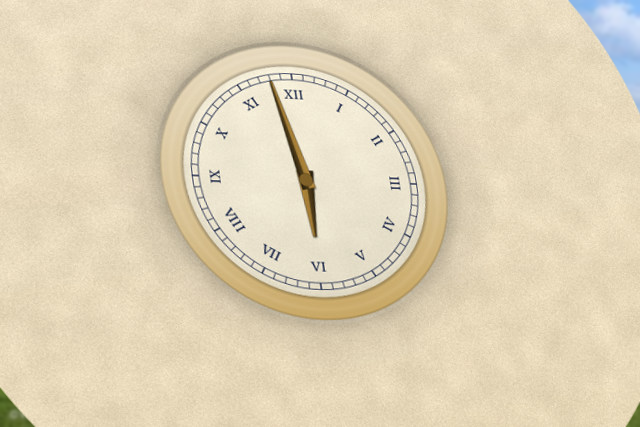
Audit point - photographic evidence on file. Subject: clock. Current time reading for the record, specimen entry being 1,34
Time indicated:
5,58
